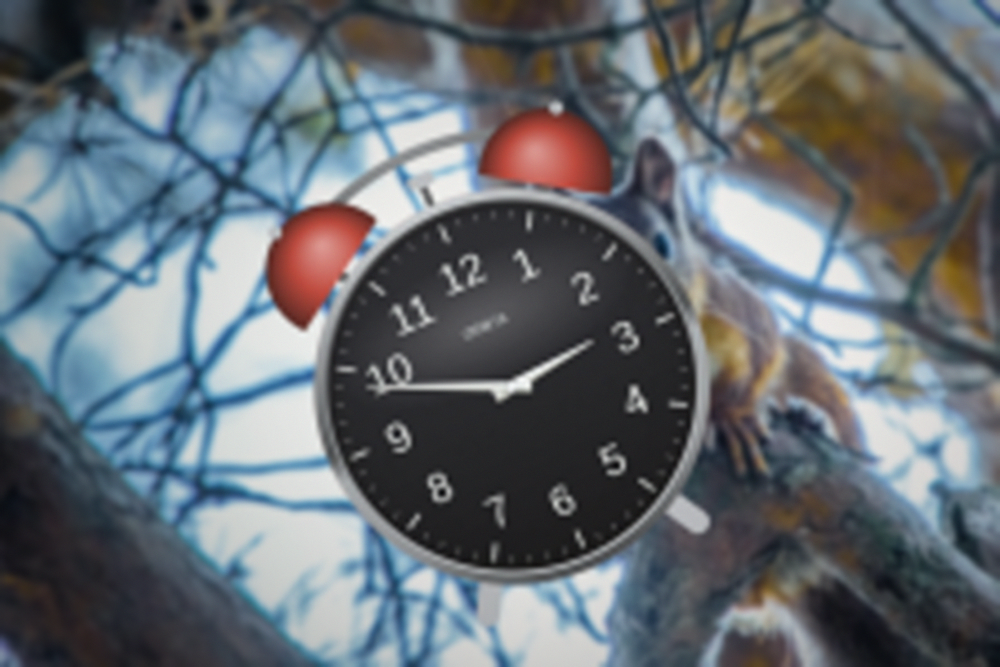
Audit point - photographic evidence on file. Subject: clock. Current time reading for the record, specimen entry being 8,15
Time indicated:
2,49
